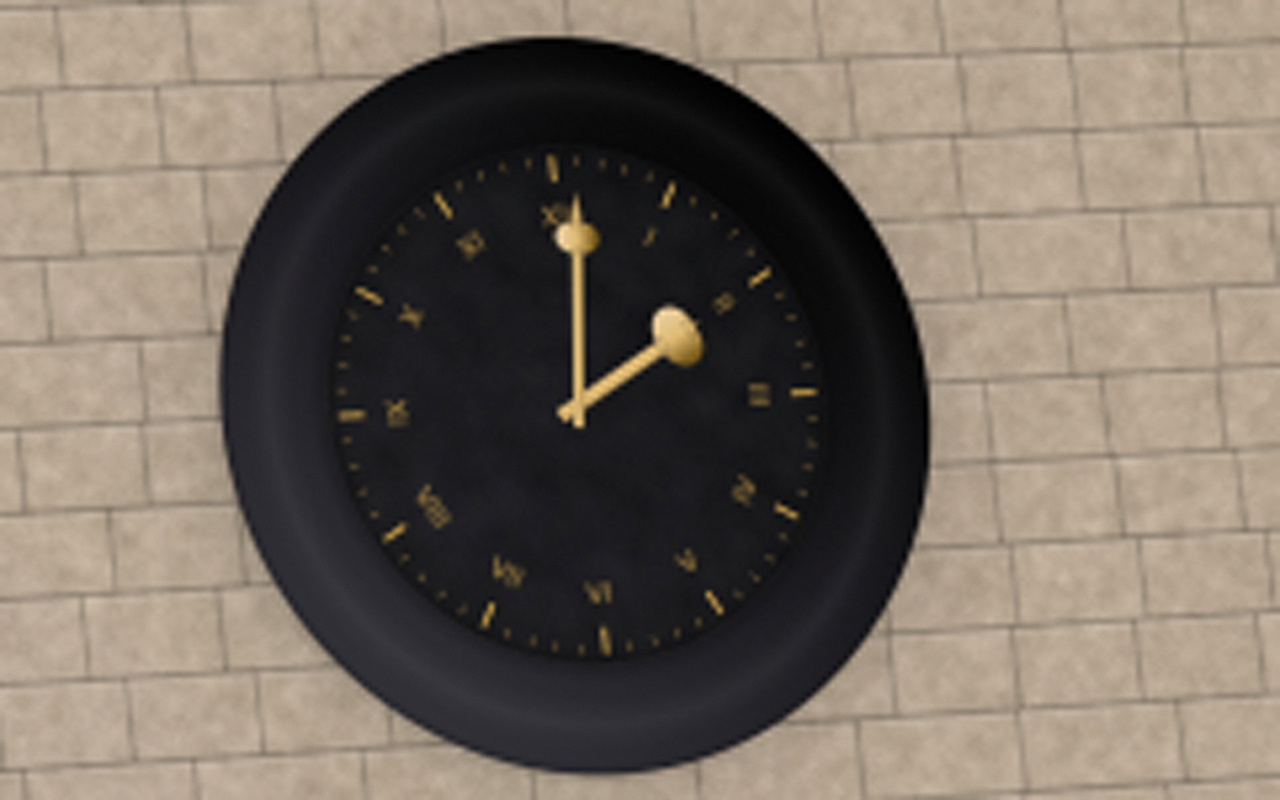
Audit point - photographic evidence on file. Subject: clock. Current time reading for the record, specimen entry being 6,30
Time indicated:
2,01
